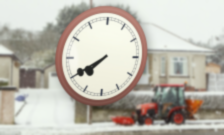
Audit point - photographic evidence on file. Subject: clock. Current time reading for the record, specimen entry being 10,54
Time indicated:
7,40
